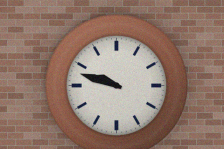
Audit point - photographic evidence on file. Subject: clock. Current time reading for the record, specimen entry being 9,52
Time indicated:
9,48
